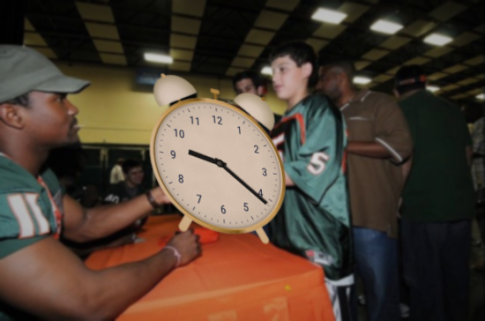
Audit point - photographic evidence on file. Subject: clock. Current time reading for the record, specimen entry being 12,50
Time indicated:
9,21
